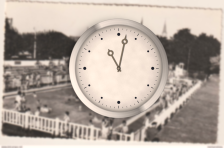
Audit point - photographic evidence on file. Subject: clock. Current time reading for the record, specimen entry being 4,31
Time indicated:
11,02
